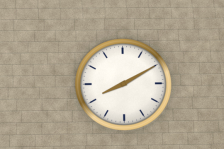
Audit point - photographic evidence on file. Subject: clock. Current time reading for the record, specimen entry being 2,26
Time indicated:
8,10
